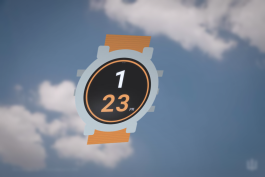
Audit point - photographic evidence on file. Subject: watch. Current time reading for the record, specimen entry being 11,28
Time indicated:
1,23
